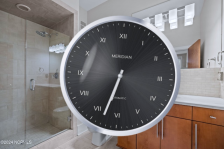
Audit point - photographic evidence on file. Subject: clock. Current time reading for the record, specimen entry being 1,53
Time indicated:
6,33
